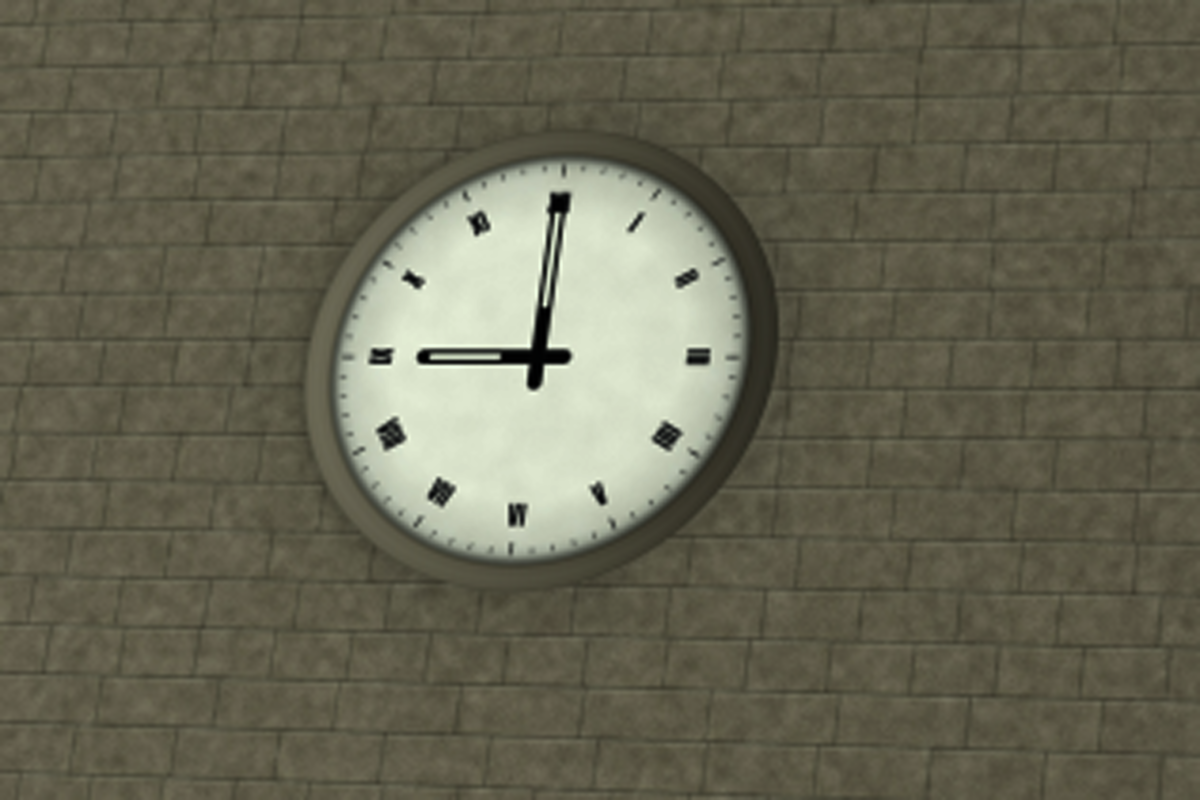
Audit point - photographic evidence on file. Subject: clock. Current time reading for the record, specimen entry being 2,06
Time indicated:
9,00
